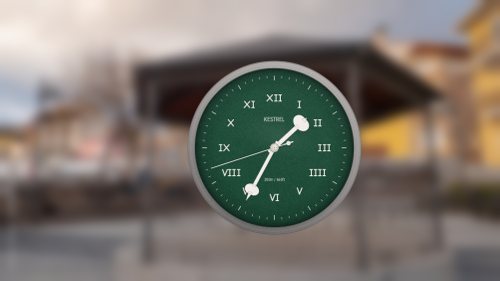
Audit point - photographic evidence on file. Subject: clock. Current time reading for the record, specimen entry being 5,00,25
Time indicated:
1,34,42
